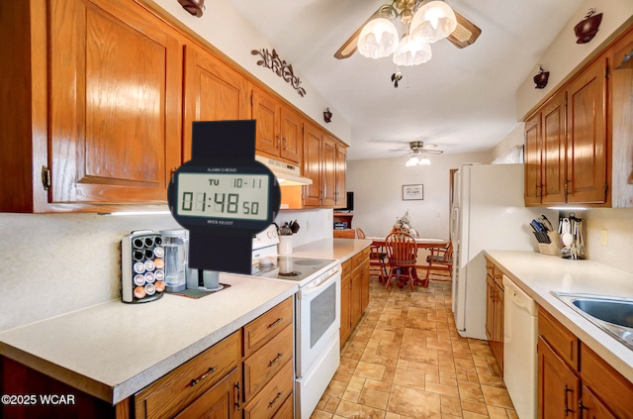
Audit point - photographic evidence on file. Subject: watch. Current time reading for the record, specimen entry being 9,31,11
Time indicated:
1,48,50
